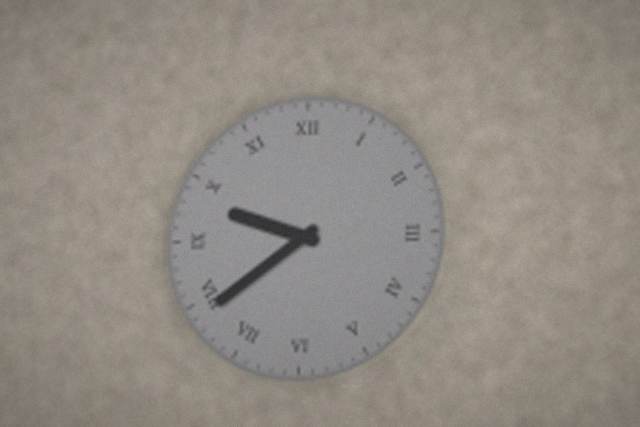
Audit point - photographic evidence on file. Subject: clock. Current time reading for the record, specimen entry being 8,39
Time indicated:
9,39
